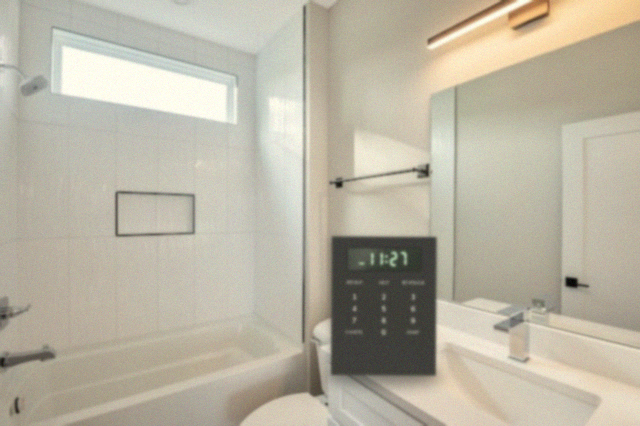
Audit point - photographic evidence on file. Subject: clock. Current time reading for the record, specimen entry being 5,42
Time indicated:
11,27
